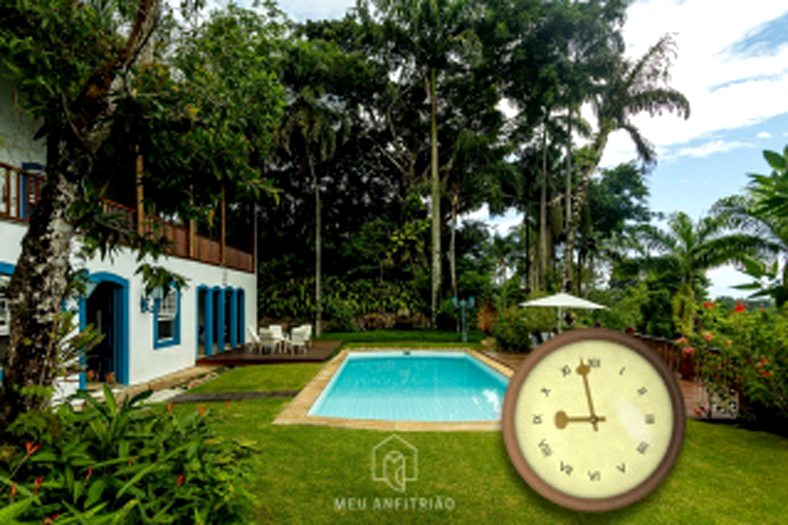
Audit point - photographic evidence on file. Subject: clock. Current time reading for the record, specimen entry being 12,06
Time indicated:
8,58
